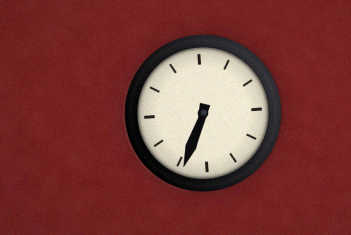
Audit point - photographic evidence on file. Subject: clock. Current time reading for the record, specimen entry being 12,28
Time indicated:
6,34
